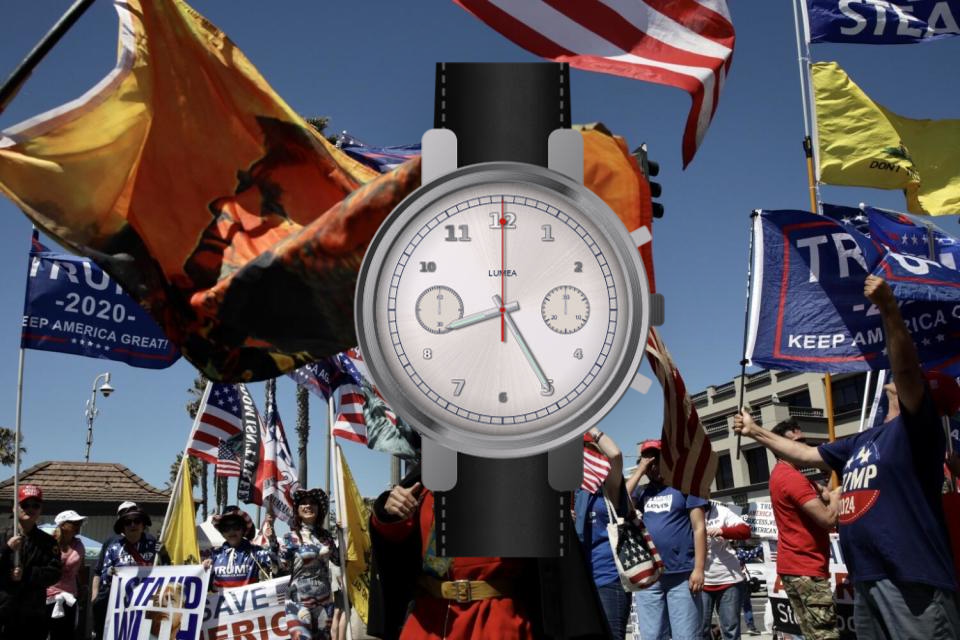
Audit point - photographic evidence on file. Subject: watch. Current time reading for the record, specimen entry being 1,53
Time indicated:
8,25
